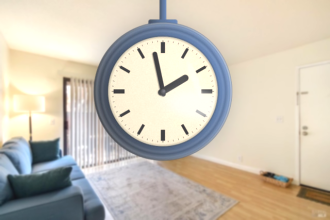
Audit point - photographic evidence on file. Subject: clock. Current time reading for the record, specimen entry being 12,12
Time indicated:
1,58
